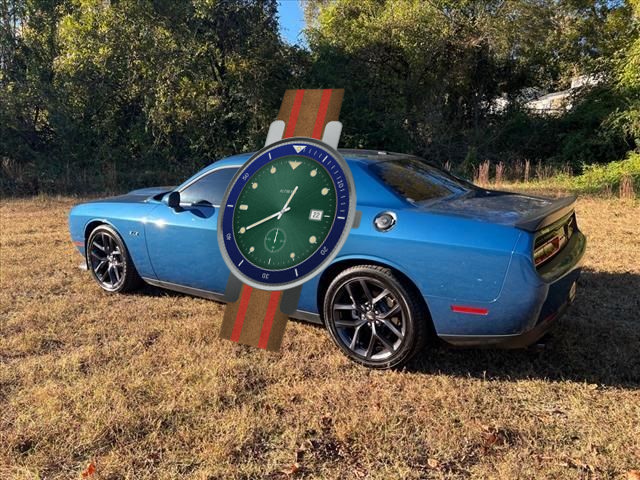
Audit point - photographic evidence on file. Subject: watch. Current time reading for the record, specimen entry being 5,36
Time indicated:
12,40
